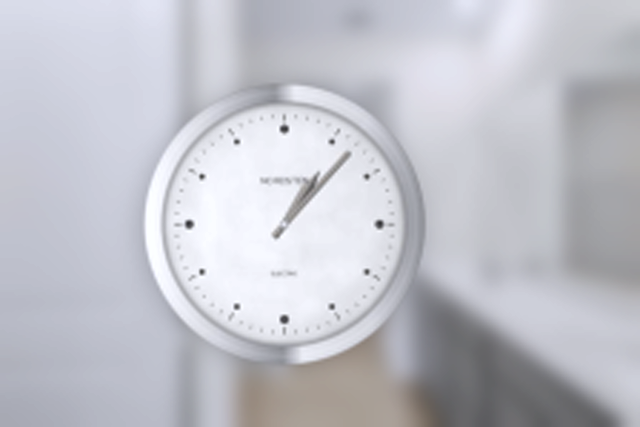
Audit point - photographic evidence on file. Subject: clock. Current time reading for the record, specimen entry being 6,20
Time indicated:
1,07
